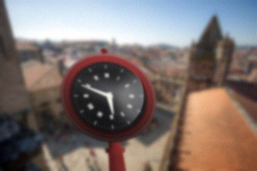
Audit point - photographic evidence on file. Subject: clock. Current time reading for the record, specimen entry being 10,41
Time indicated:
5,49
